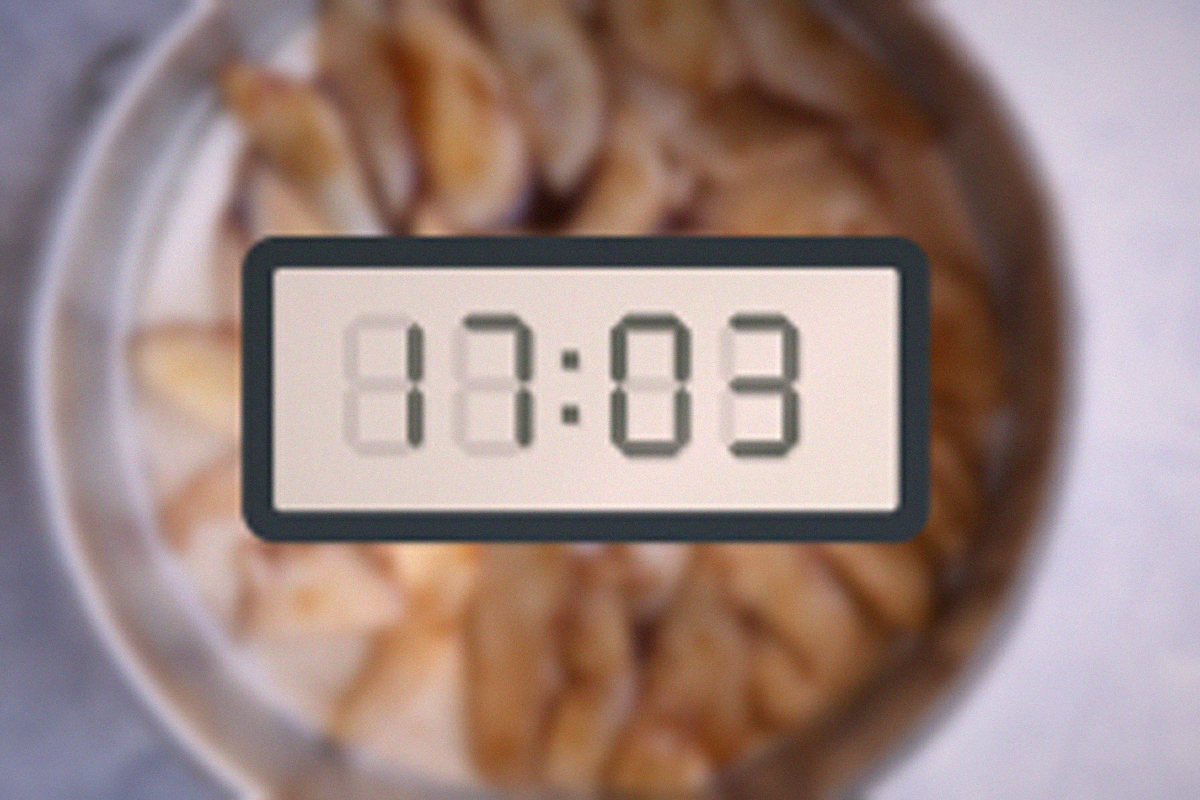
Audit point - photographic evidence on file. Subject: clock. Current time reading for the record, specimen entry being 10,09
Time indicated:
17,03
